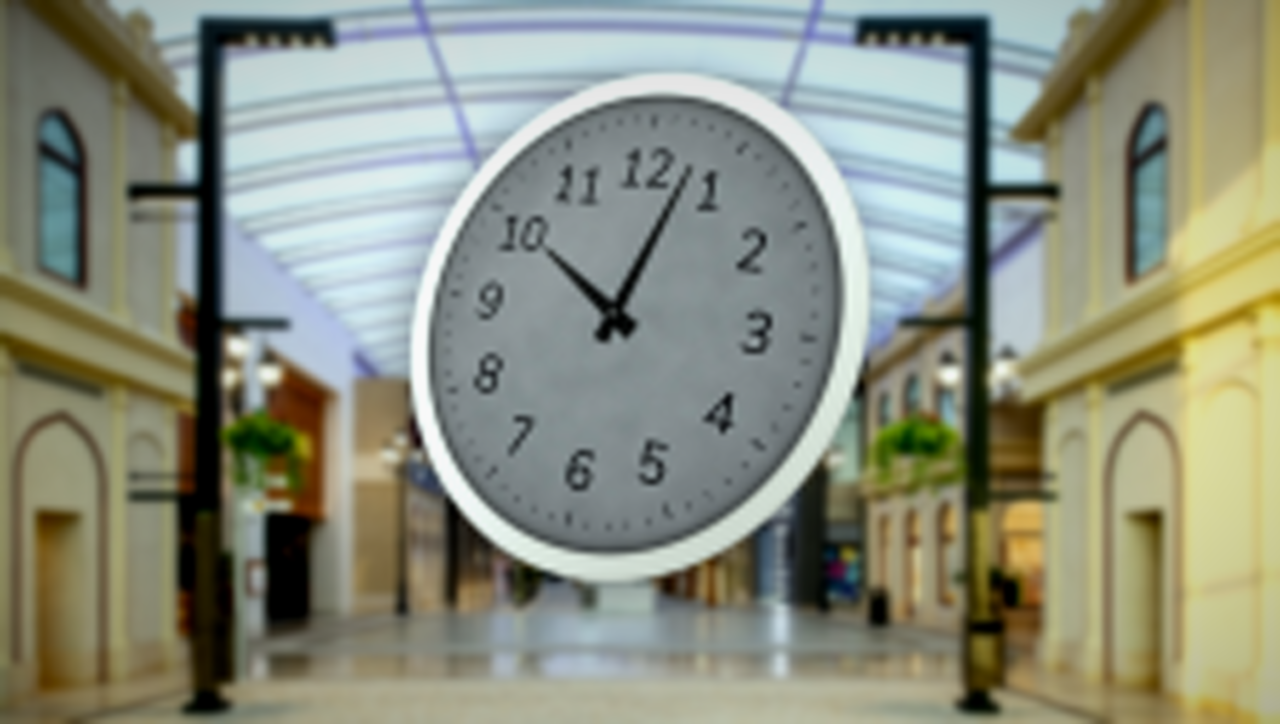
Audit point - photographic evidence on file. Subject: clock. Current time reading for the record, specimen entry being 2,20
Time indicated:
10,03
